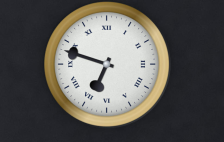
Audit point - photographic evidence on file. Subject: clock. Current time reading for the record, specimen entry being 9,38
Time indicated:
6,48
